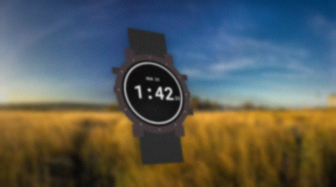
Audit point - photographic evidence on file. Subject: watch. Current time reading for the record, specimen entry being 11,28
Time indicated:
1,42
